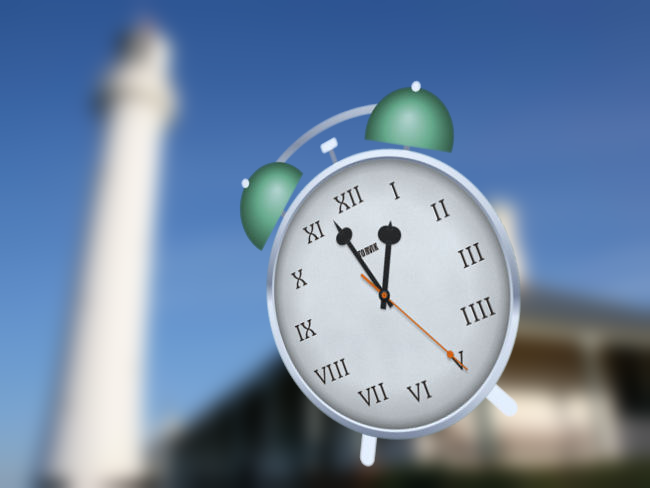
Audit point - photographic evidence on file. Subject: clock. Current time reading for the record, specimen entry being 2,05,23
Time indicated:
12,57,25
